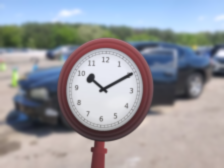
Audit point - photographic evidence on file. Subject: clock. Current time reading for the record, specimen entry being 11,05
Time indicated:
10,10
